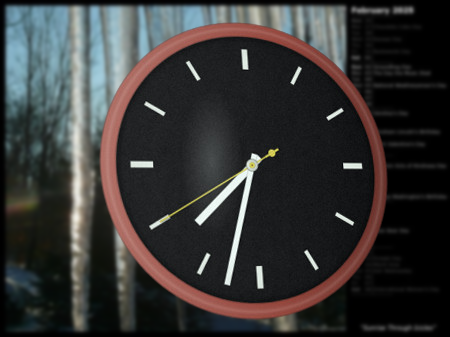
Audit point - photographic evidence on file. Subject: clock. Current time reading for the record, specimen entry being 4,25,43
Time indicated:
7,32,40
